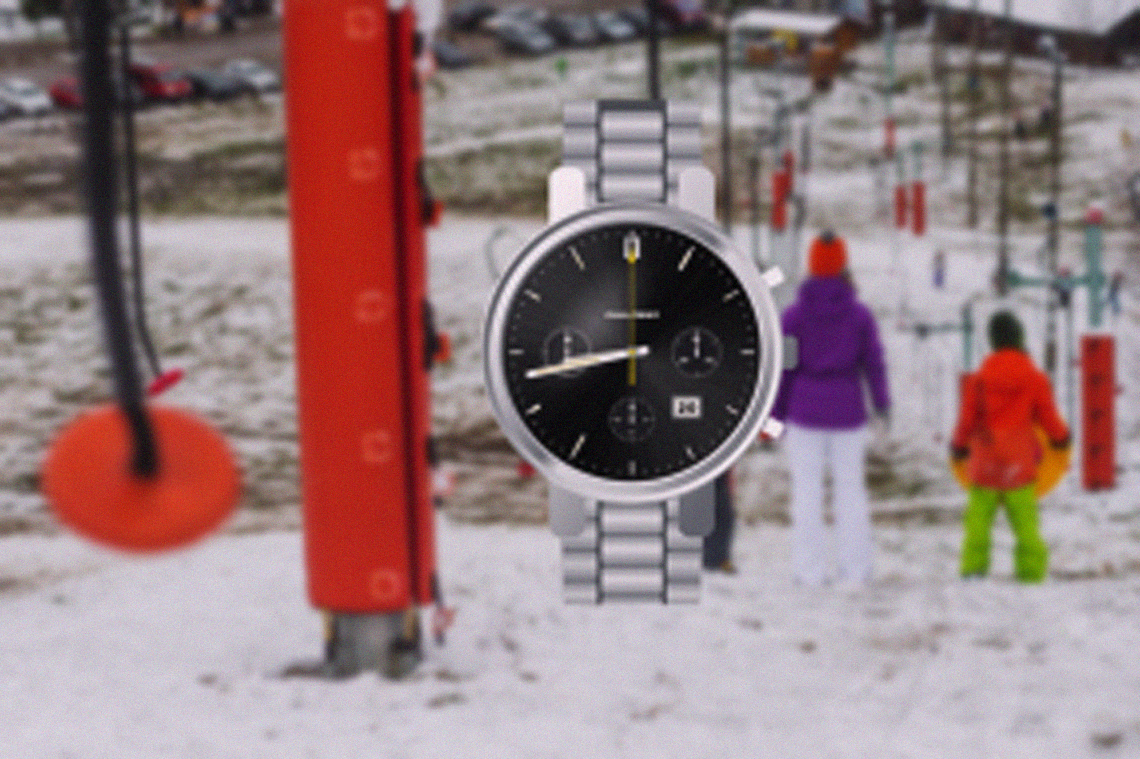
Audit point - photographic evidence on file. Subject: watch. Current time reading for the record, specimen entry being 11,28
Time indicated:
8,43
